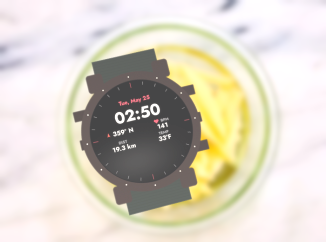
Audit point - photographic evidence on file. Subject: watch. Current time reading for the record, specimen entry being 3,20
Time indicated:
2,50
